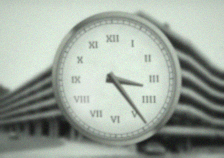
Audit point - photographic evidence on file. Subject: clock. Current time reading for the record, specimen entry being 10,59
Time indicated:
3,24
